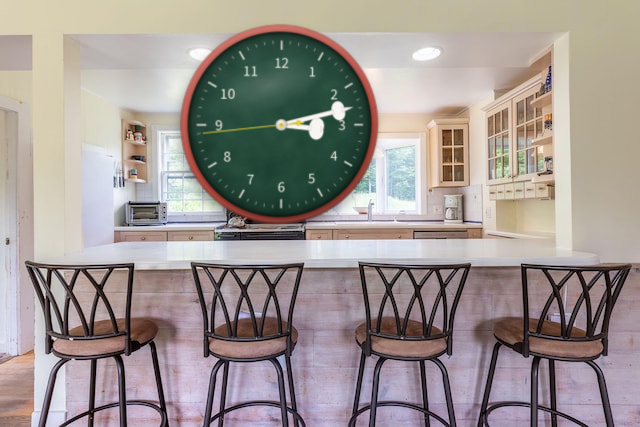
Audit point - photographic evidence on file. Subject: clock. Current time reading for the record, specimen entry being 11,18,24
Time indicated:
3,12,44
